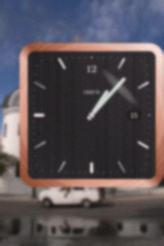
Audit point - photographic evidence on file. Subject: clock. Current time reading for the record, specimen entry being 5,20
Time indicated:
1,07
